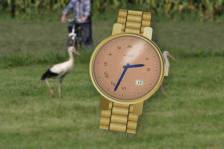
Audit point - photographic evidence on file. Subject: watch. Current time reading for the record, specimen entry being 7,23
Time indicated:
2,33
